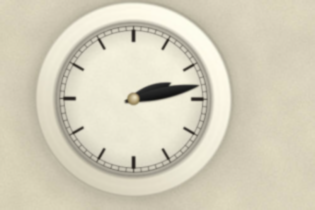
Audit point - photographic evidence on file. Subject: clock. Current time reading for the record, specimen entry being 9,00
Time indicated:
2,13
